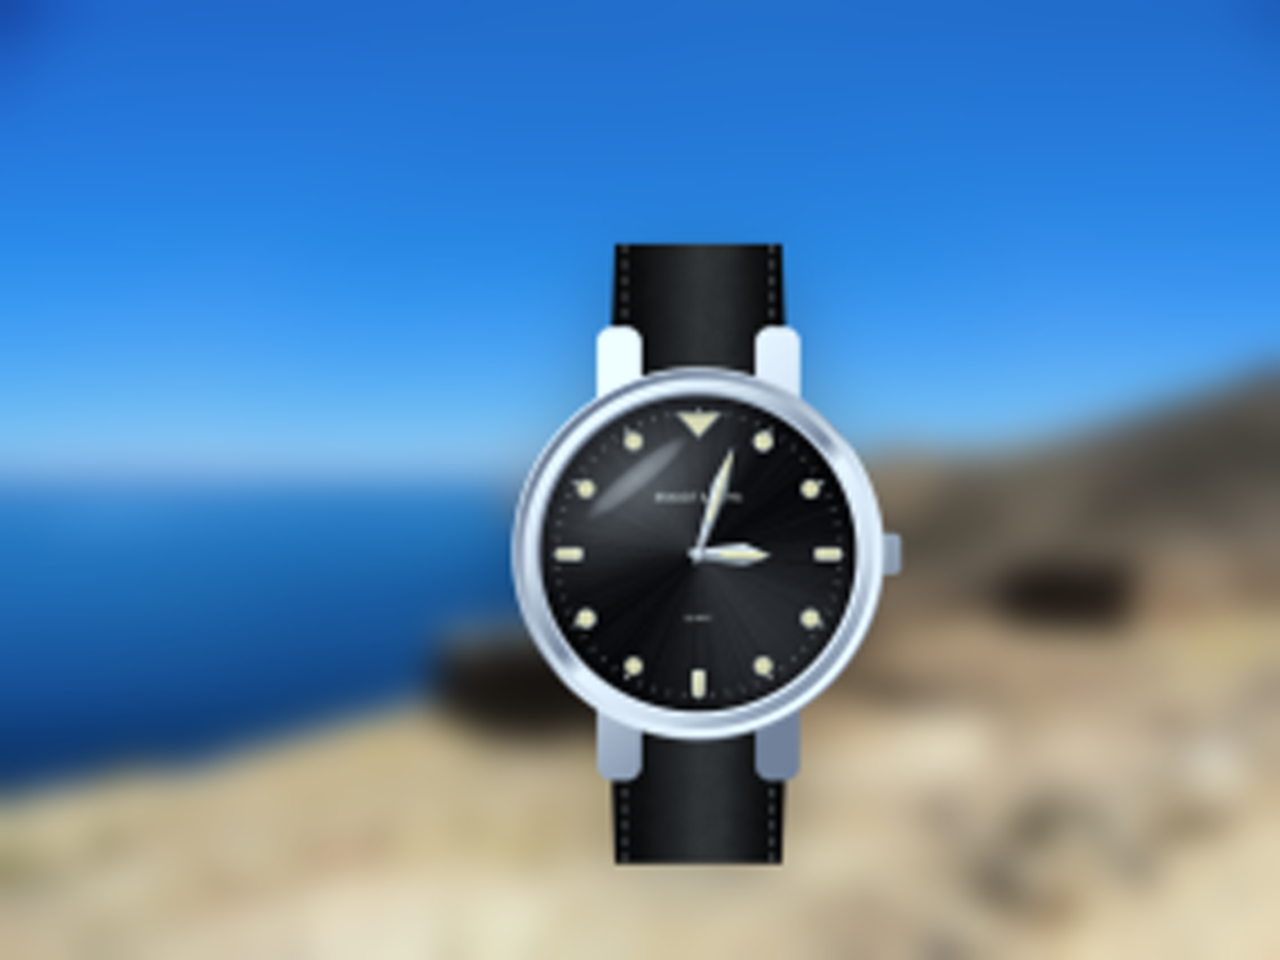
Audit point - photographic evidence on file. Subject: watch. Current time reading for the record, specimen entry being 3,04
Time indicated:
3,03
